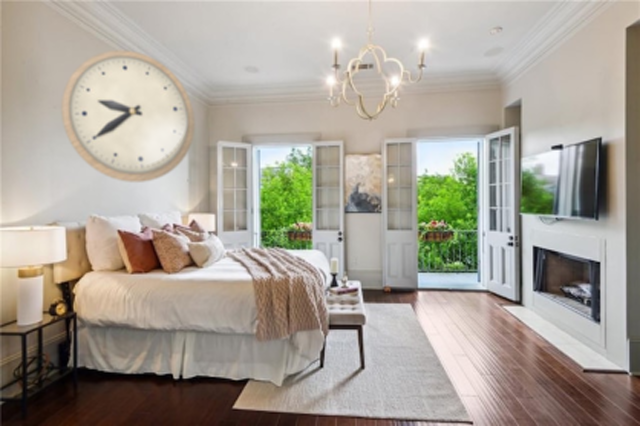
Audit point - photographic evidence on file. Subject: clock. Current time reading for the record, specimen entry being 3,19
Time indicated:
9,40
